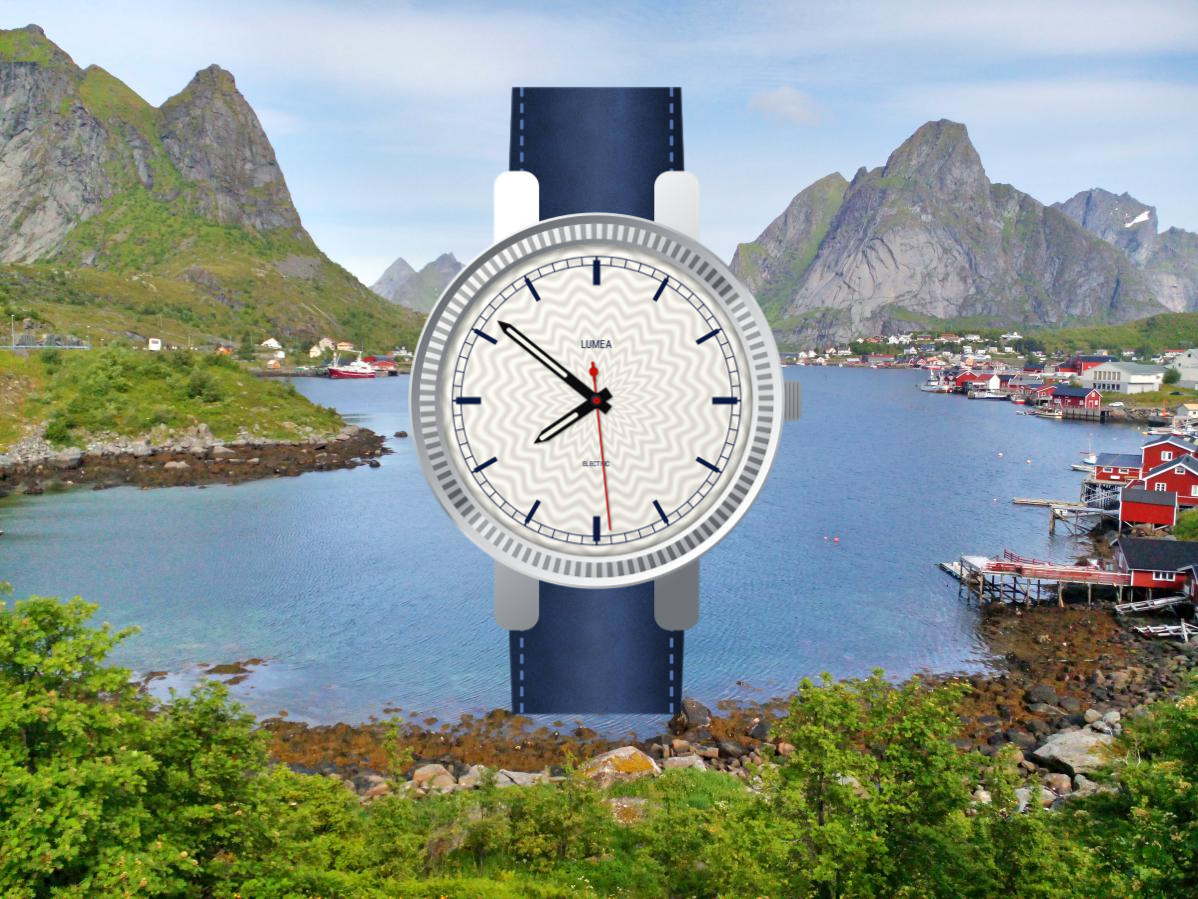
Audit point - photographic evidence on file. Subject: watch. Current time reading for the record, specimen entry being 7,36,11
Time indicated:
7,51,29
